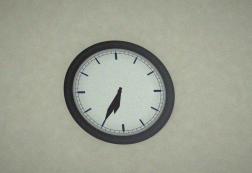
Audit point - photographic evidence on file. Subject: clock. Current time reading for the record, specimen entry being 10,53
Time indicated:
6,35
